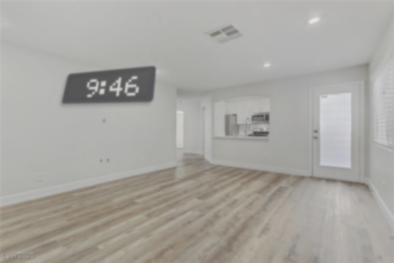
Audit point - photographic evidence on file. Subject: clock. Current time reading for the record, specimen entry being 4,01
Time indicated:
9,46
